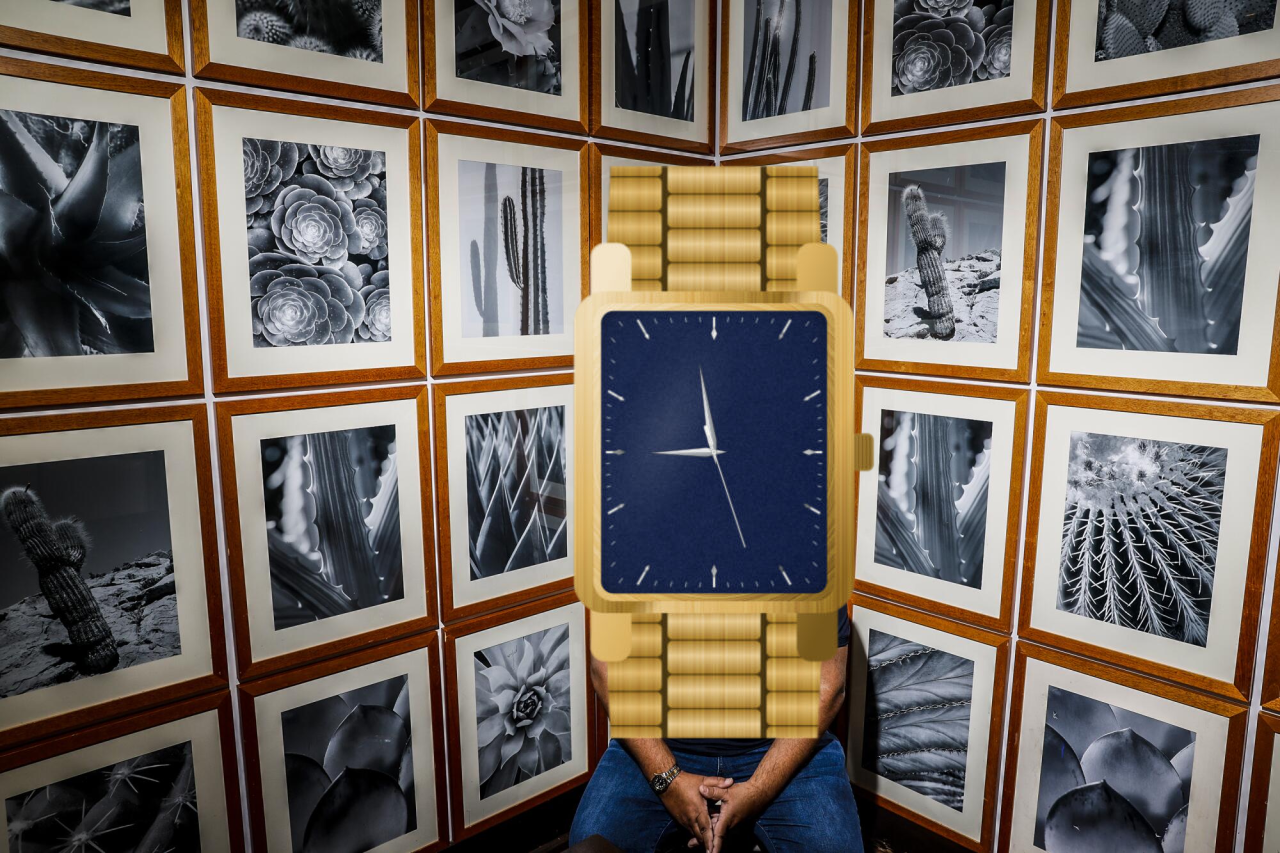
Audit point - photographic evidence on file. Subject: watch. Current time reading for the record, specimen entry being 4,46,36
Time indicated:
8,58,27
